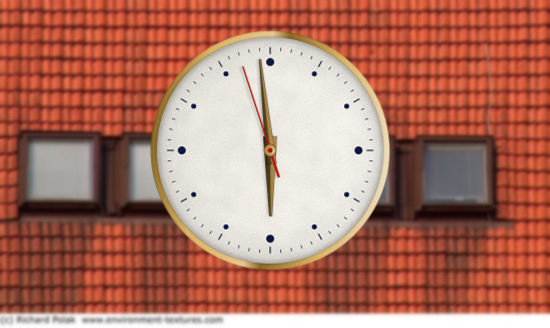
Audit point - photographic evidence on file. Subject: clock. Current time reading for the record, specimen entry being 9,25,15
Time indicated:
5,58,57
